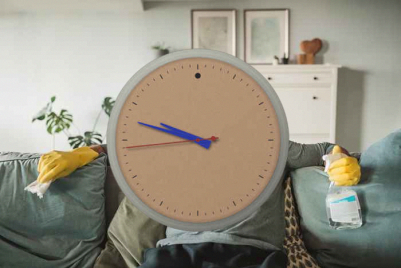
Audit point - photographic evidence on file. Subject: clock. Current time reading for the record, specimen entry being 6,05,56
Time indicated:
9,47,44
